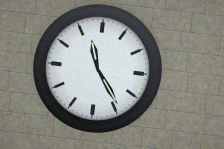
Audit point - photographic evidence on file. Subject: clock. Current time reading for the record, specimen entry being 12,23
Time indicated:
11,24
